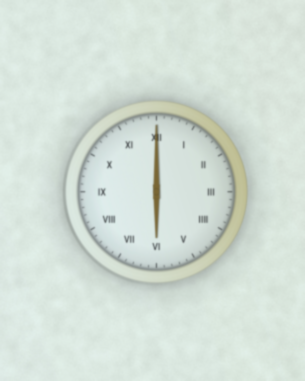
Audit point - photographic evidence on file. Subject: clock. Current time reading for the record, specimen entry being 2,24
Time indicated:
6,00
